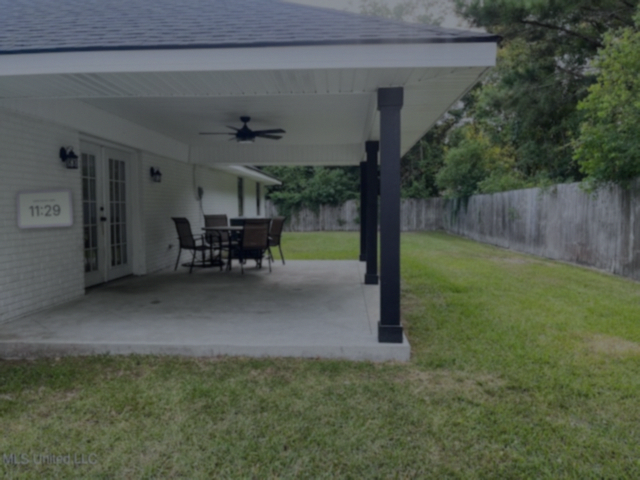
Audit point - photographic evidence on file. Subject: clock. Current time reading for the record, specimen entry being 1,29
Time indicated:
11,29
